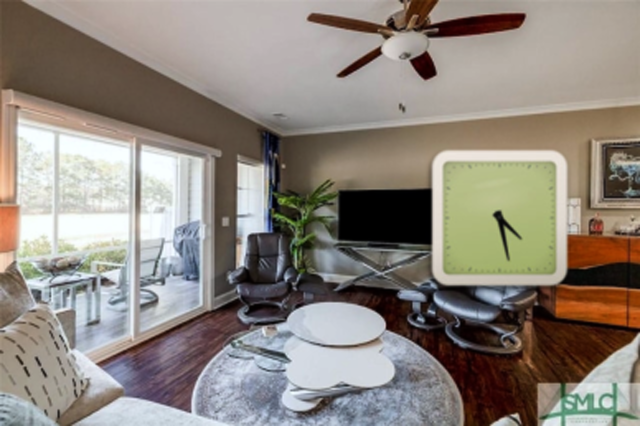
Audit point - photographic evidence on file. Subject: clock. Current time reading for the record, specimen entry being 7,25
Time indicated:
4,28
